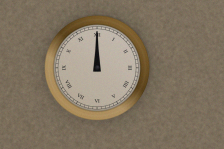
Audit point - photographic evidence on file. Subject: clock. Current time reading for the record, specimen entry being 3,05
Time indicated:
12,00
